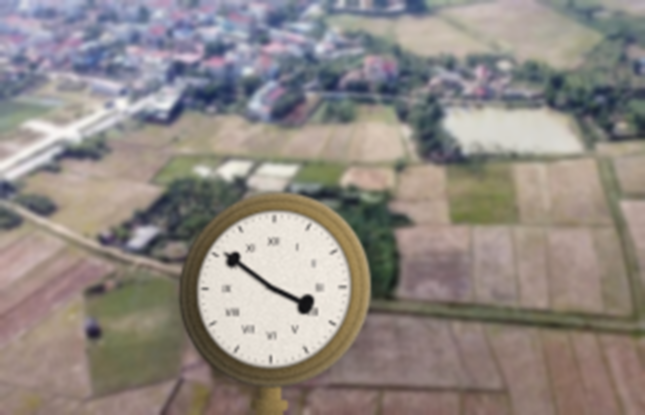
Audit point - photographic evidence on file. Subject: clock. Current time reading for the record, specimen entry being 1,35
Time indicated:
3,51
